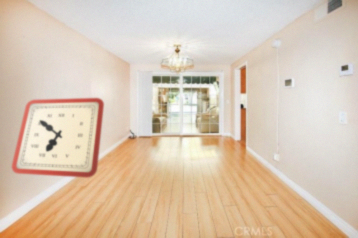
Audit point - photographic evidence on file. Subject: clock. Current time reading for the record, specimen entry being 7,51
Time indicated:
6,51
